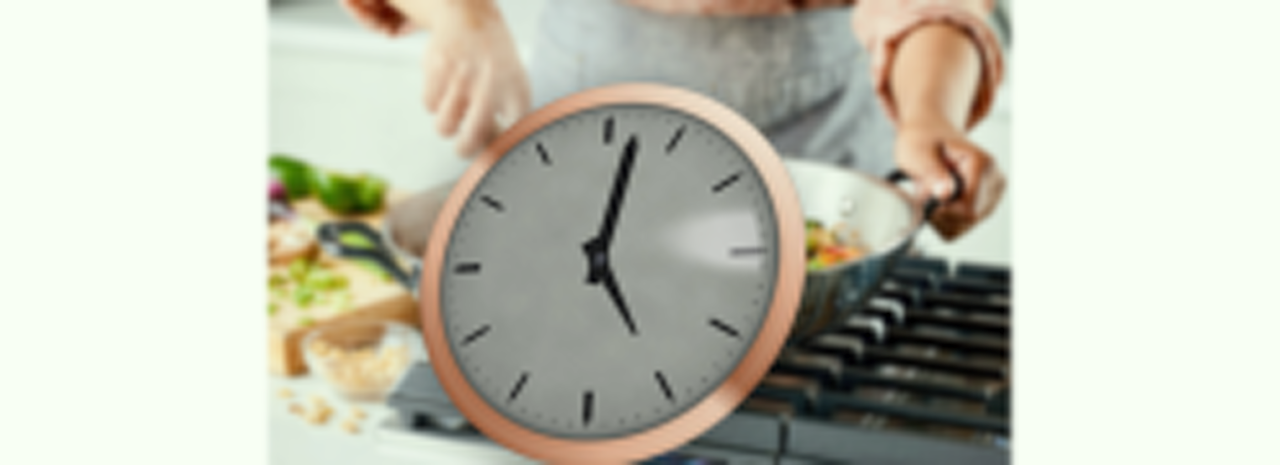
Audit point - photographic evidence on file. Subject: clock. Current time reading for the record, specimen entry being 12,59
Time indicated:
5,02
